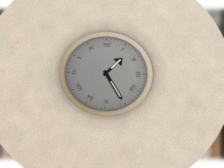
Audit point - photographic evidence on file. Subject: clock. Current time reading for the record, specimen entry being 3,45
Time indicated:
1,25
